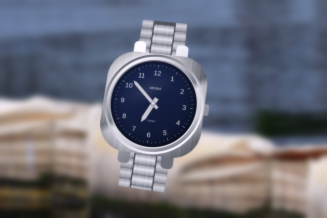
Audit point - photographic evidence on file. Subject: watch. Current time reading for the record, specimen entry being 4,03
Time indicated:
6,52
